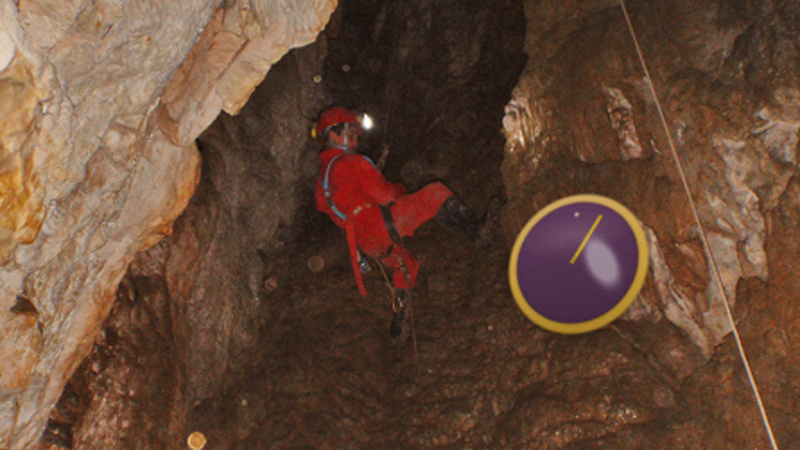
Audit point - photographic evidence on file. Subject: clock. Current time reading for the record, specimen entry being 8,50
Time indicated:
1,05
